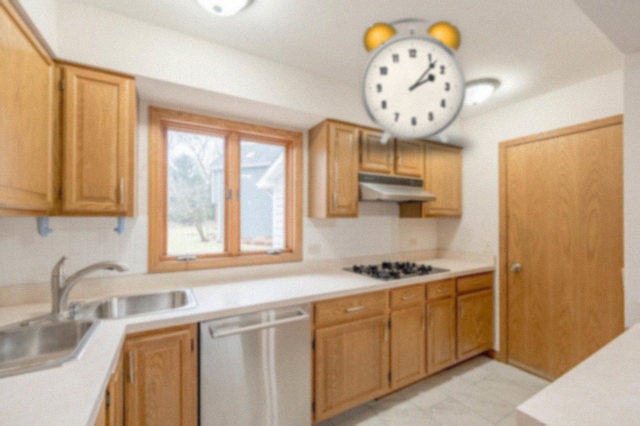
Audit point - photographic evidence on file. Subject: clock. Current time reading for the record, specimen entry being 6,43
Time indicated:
2,07
